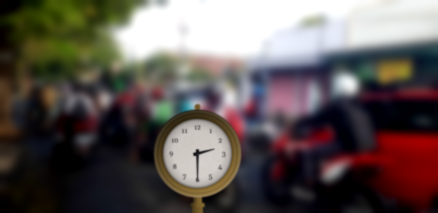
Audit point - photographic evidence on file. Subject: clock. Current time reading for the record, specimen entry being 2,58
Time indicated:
2,30
